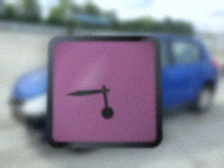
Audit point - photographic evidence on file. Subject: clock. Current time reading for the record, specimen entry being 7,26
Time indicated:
5,44
